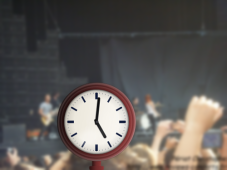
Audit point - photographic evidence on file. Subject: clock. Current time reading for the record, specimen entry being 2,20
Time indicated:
5,01
